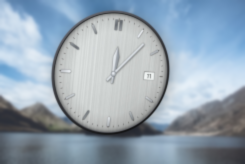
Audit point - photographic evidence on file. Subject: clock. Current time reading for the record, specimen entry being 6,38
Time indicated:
12,07
